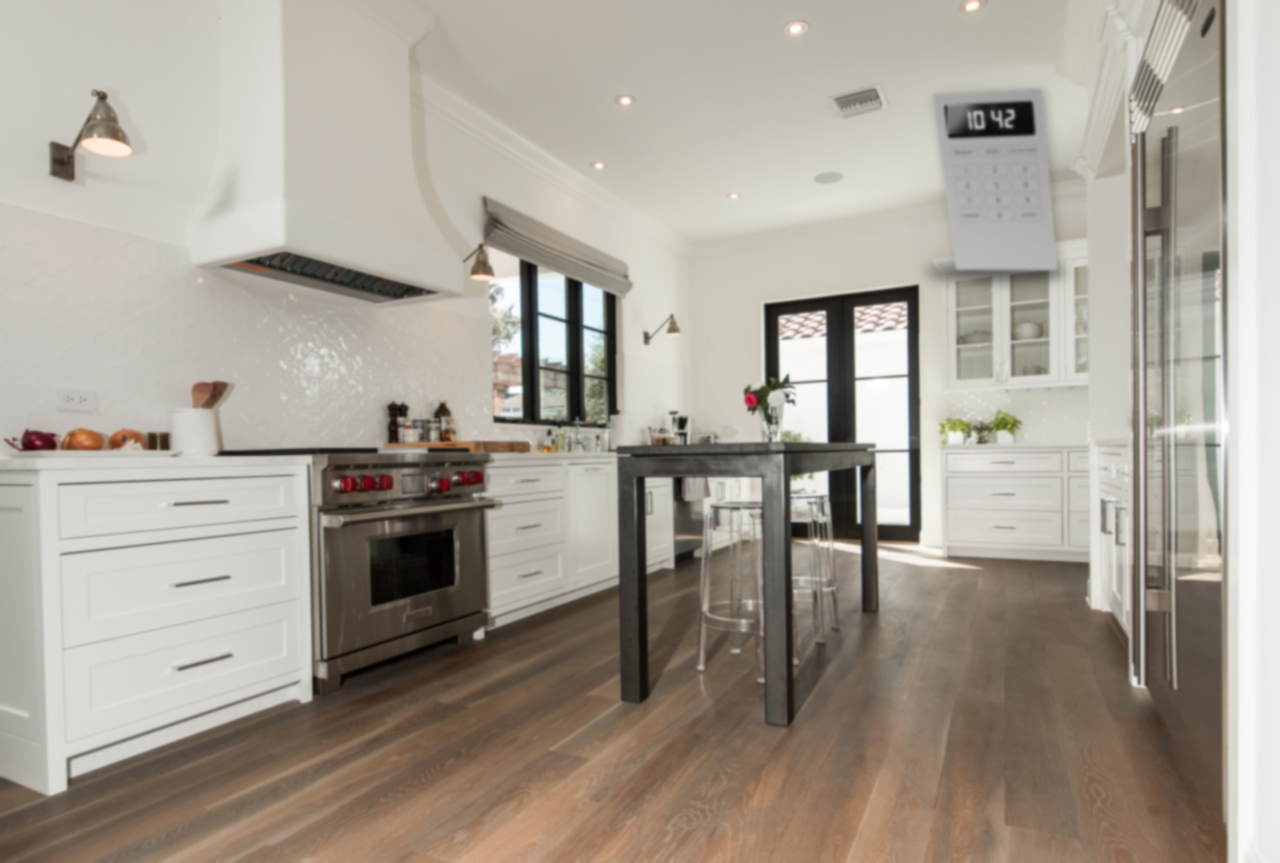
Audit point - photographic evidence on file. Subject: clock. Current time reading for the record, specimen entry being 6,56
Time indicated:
10,42
